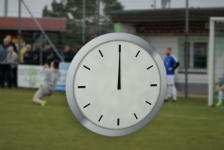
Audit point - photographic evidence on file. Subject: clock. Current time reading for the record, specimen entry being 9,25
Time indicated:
12,00
